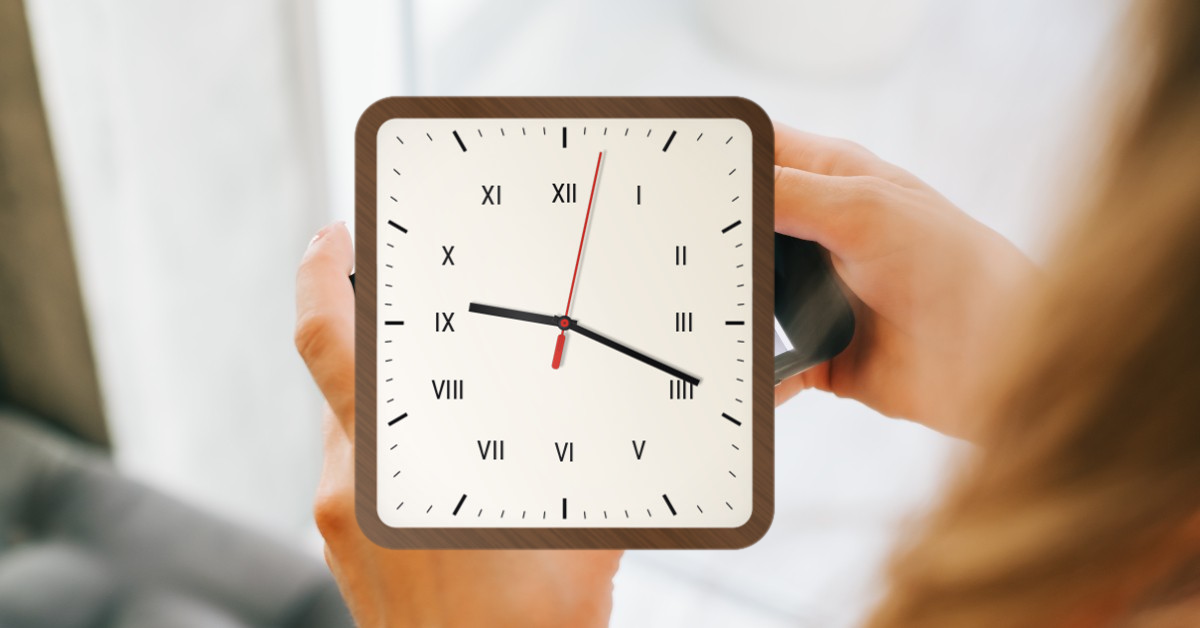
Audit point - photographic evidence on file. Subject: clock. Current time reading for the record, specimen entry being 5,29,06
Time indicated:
9,19,02
